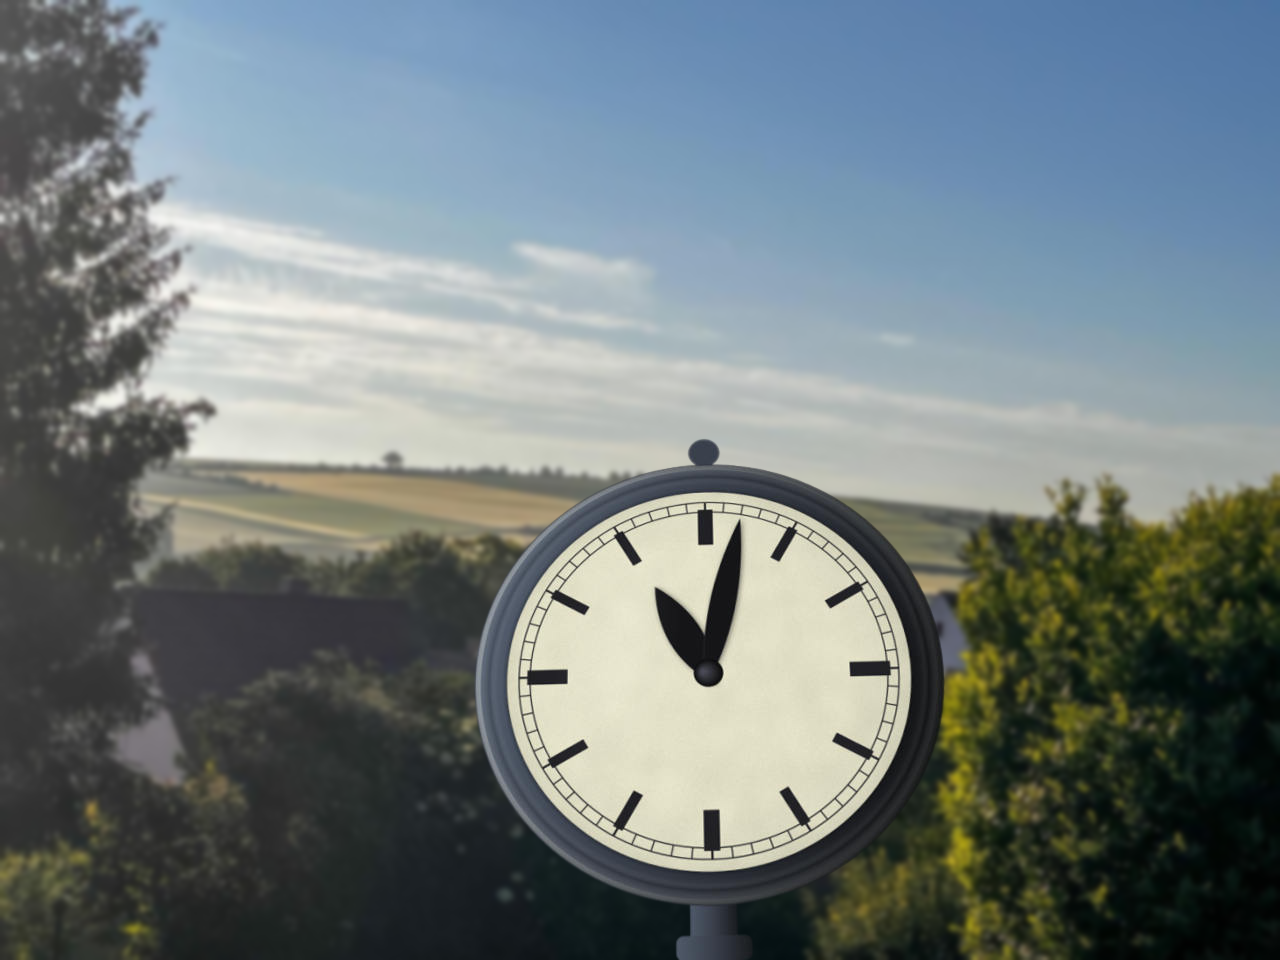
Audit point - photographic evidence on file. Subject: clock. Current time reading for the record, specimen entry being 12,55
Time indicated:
11,02
